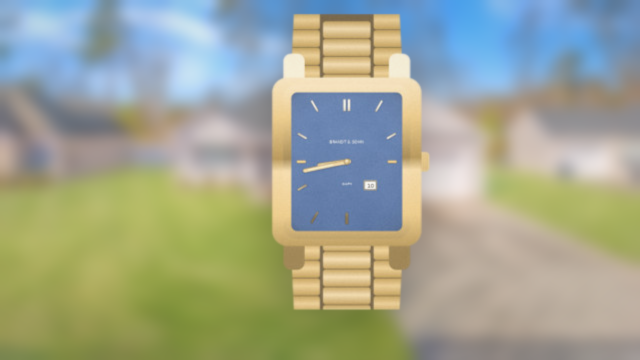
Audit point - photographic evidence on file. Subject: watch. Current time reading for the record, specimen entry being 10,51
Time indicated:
8,43
